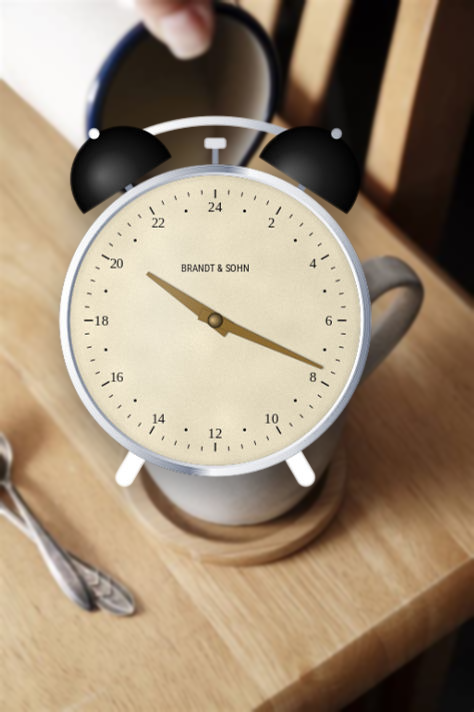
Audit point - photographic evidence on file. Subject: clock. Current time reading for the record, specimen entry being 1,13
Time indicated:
20,19
